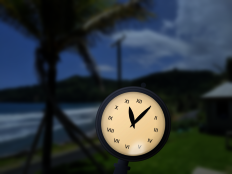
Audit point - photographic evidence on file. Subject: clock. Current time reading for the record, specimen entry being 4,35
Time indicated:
11,05
